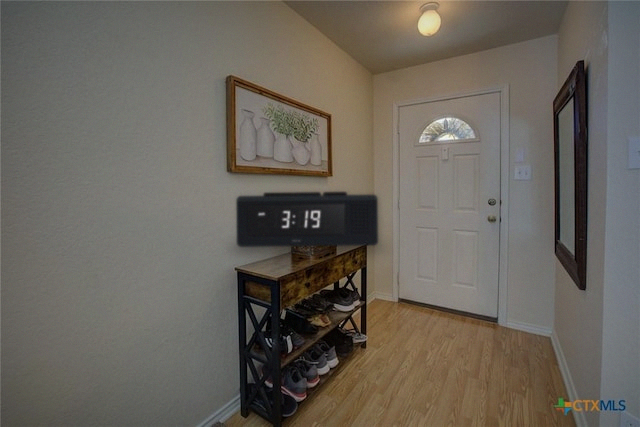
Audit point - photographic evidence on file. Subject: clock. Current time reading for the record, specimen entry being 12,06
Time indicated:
3,19
